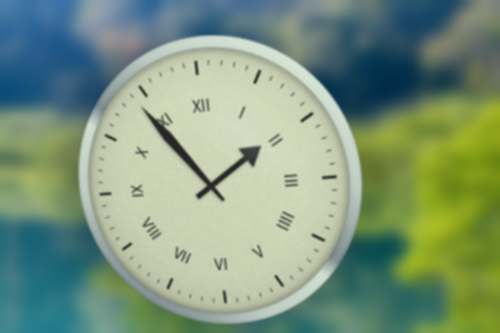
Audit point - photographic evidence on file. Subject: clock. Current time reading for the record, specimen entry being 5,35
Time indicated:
1,54
